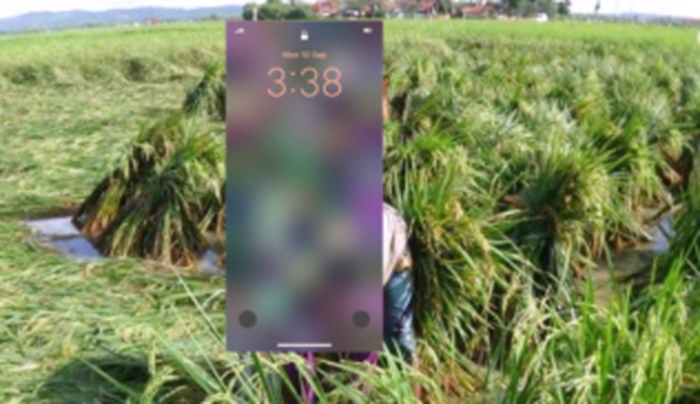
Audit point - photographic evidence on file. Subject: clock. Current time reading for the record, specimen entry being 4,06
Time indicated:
3,38
